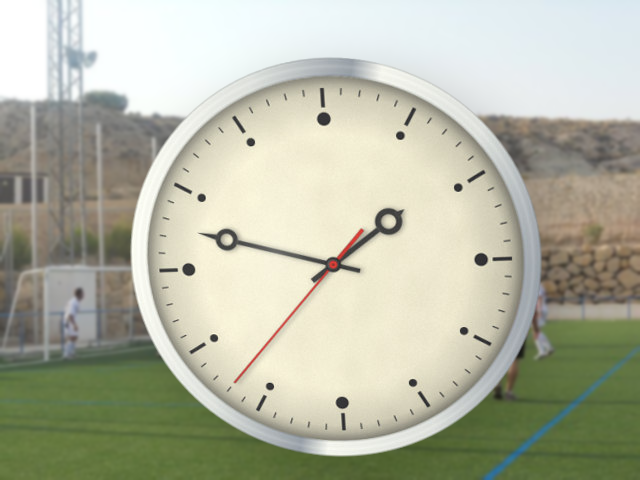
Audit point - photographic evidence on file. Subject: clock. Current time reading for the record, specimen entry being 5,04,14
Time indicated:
1,47,37
